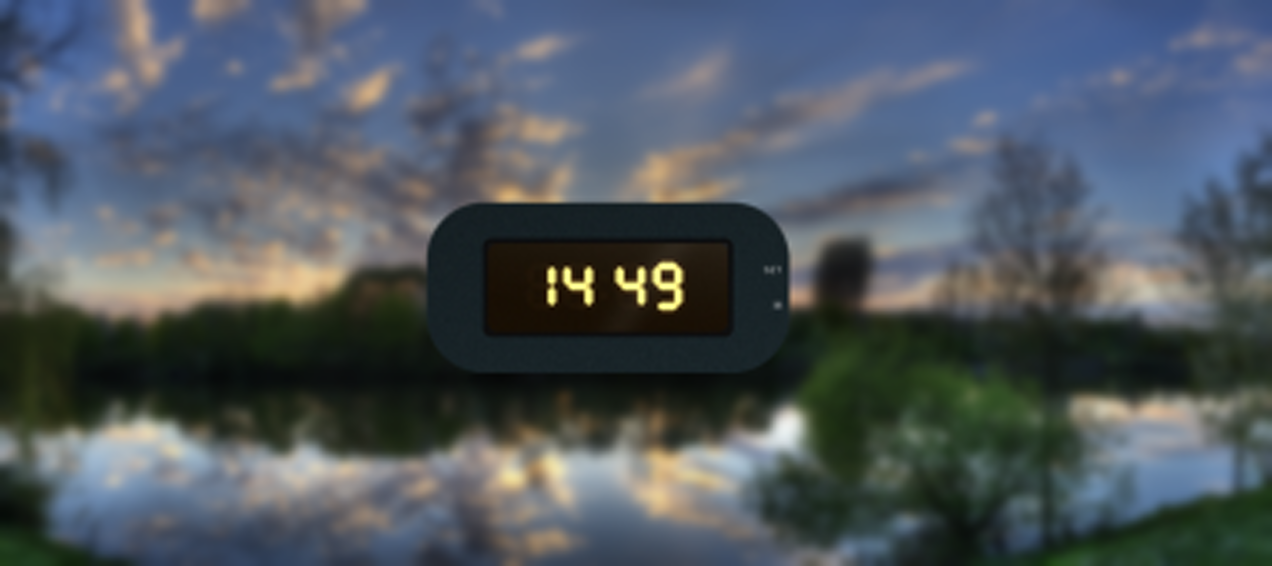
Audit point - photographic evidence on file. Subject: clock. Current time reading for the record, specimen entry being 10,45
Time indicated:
14,49
